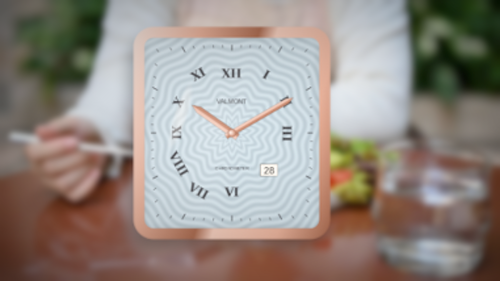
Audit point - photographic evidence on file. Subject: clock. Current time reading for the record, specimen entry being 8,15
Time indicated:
10,10
